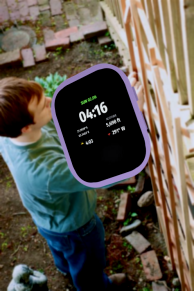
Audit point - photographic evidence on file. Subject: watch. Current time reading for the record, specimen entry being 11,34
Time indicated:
4,16
